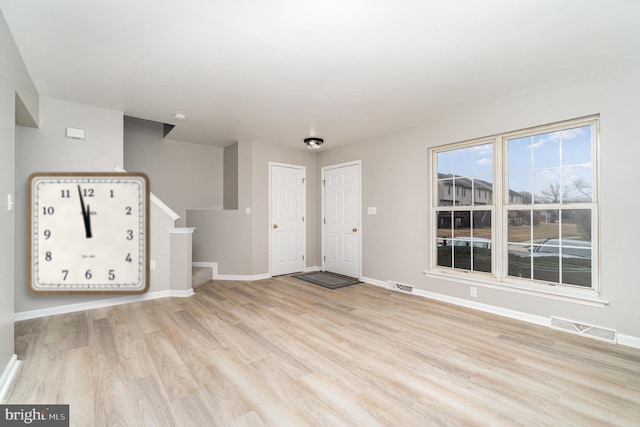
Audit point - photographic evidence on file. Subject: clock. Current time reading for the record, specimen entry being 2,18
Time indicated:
11,58
